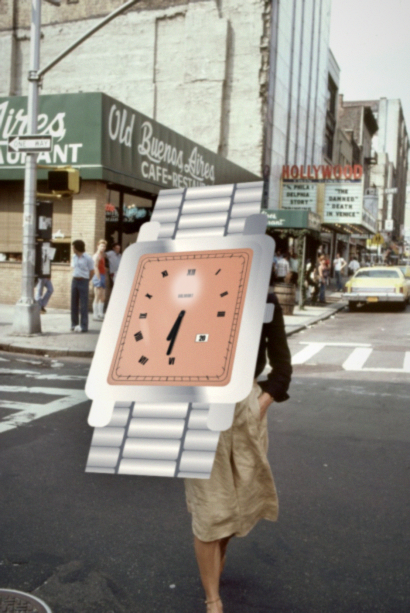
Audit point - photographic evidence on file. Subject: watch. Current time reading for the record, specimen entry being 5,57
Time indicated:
6,31
